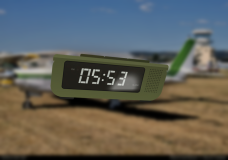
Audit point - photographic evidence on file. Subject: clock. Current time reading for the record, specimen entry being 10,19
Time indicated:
5,53
